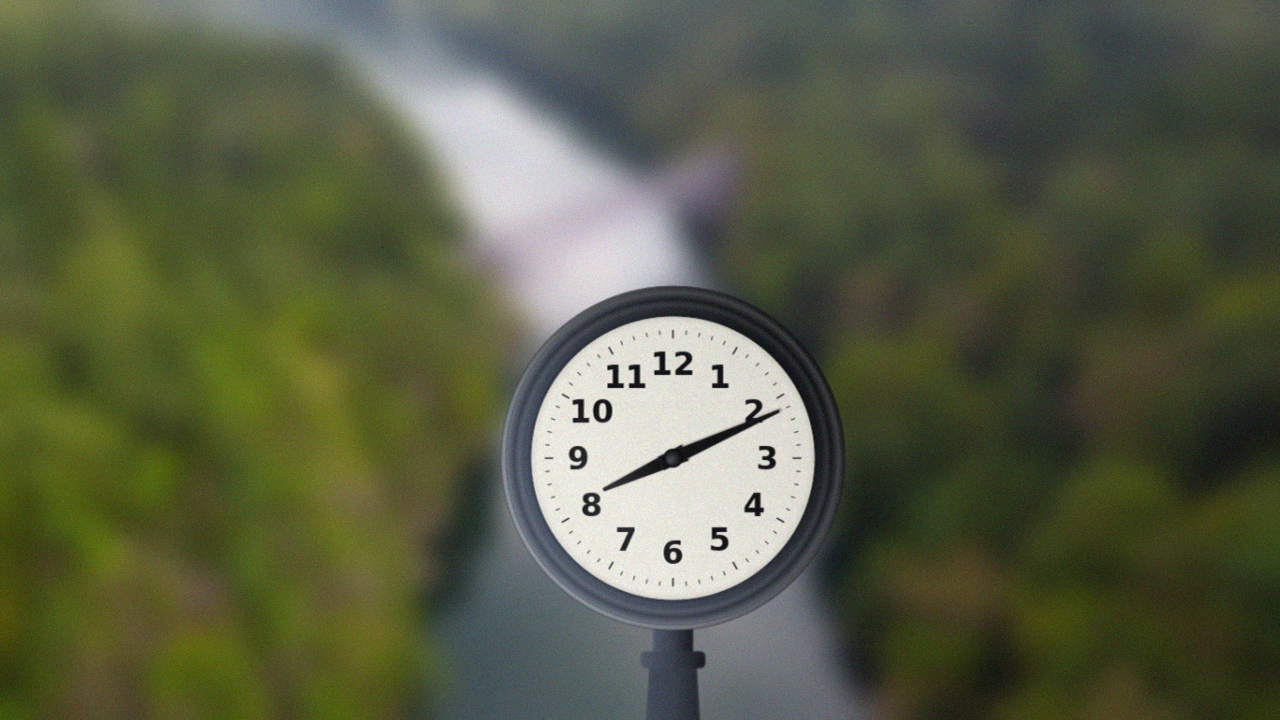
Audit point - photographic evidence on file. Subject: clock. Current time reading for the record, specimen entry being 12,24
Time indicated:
8,11
